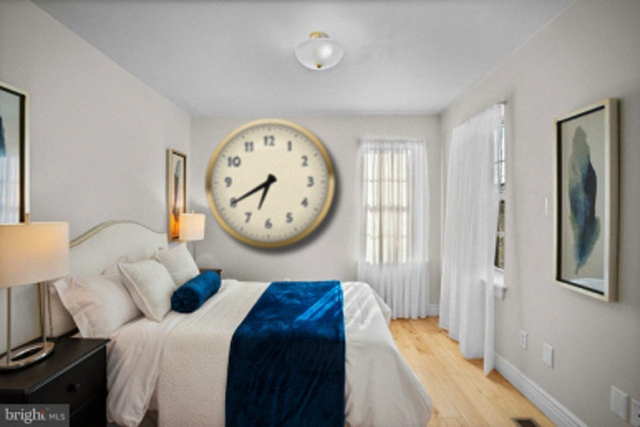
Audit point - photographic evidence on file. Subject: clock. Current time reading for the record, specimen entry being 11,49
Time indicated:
6,40
